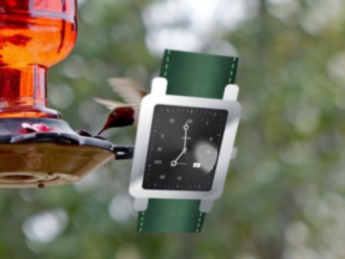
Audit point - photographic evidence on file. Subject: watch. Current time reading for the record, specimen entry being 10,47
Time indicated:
6,59
